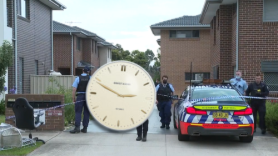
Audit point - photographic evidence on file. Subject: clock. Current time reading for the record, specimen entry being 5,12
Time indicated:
2,49
